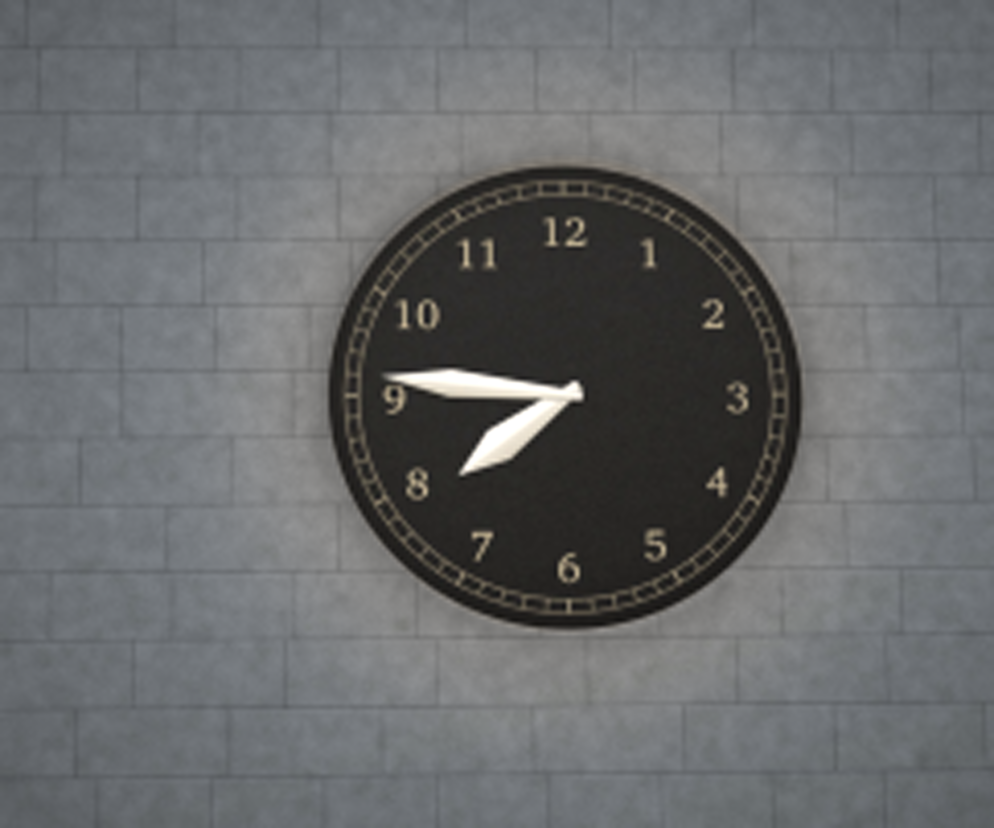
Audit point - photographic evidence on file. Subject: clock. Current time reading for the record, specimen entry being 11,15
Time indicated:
7,46
